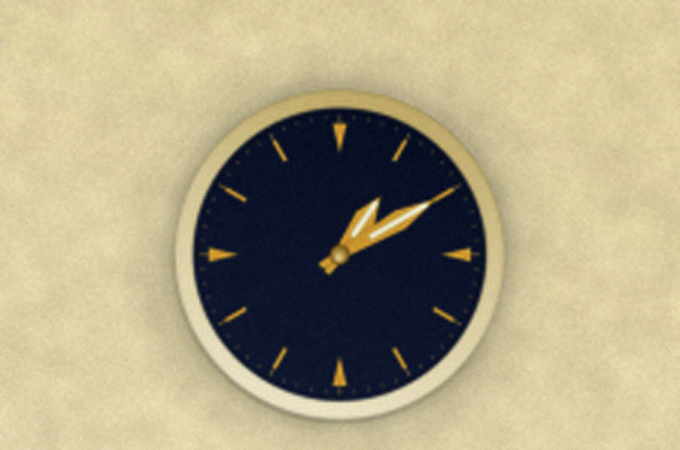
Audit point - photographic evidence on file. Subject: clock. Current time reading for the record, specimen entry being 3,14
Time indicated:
1,10
